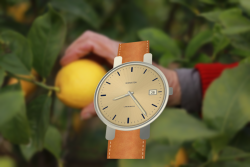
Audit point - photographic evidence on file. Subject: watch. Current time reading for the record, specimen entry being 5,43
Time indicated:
8,24
